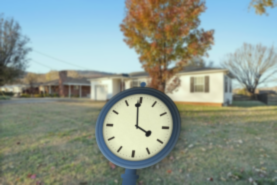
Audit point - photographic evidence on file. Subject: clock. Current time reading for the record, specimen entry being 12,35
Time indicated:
3,59
